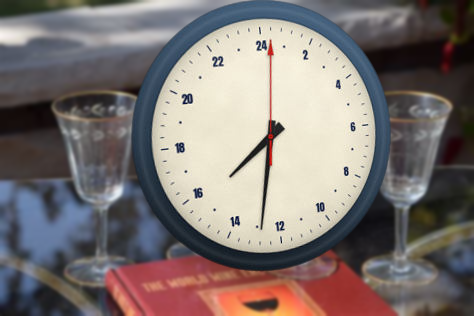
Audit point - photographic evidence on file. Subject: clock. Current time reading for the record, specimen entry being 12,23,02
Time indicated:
15,32,01
